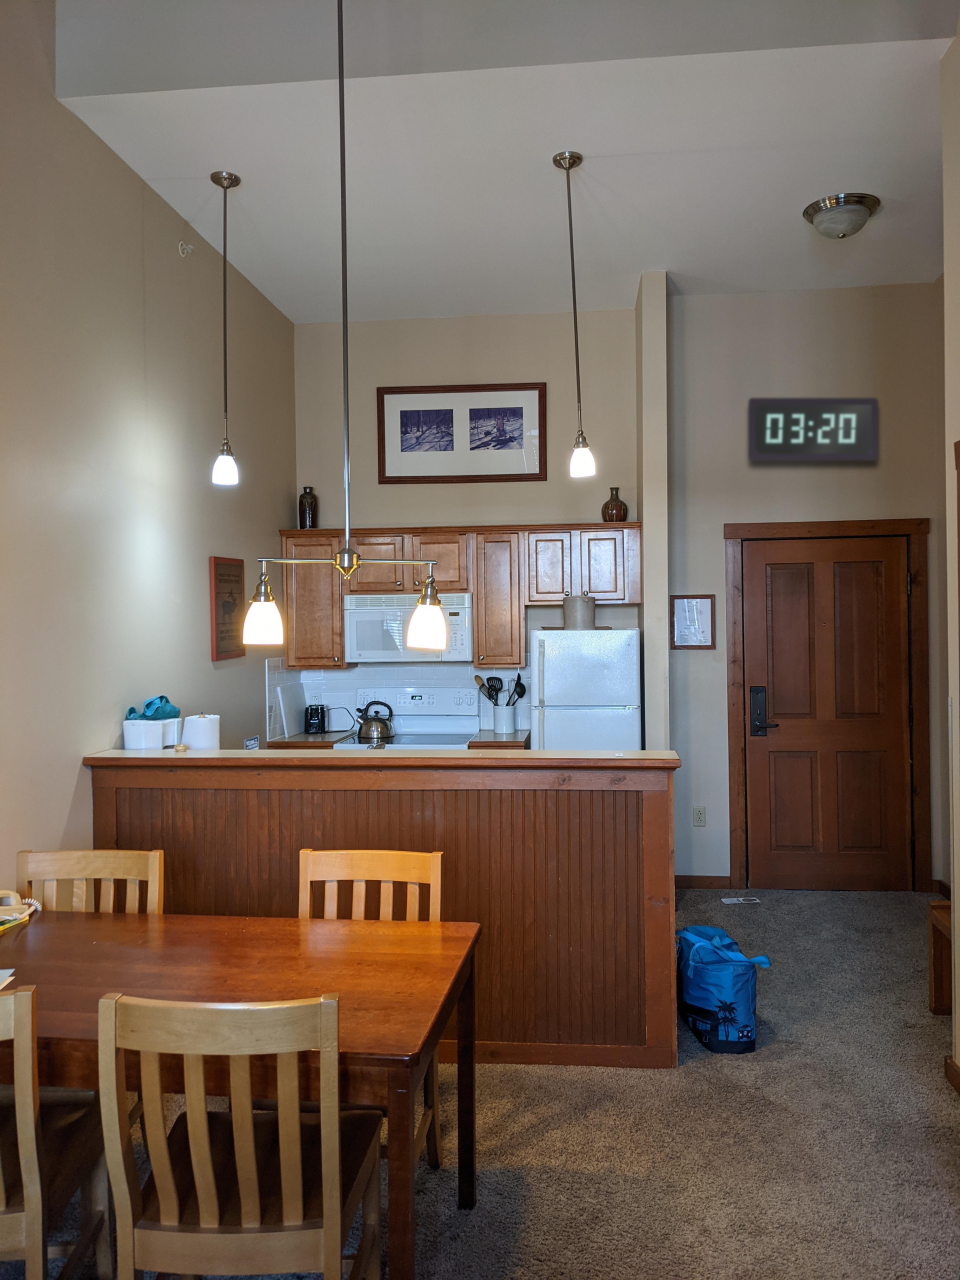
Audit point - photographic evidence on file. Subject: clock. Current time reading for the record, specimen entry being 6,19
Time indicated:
3,20
